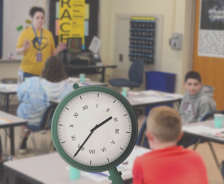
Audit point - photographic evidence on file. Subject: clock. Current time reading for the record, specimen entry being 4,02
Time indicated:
2,40
